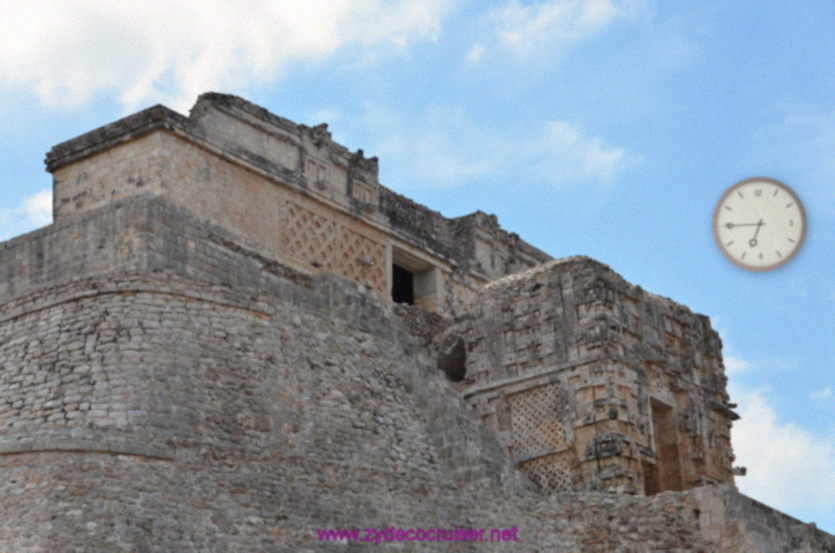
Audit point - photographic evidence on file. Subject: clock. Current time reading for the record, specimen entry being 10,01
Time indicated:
6,45
